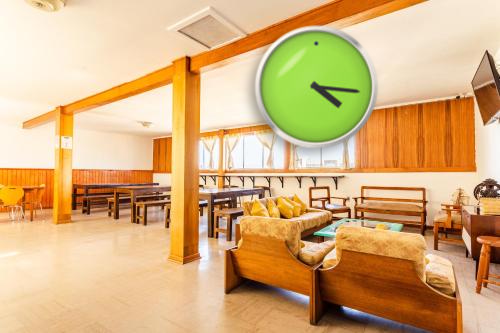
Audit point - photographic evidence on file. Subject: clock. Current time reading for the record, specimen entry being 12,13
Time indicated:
4,16
